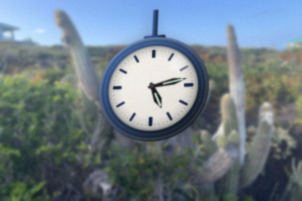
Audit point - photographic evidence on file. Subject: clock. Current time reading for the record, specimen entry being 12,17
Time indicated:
5,13
